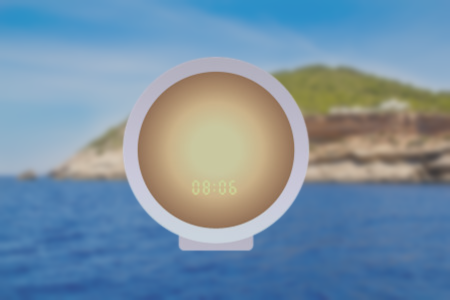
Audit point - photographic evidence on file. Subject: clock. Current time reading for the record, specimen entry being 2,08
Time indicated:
8,06
